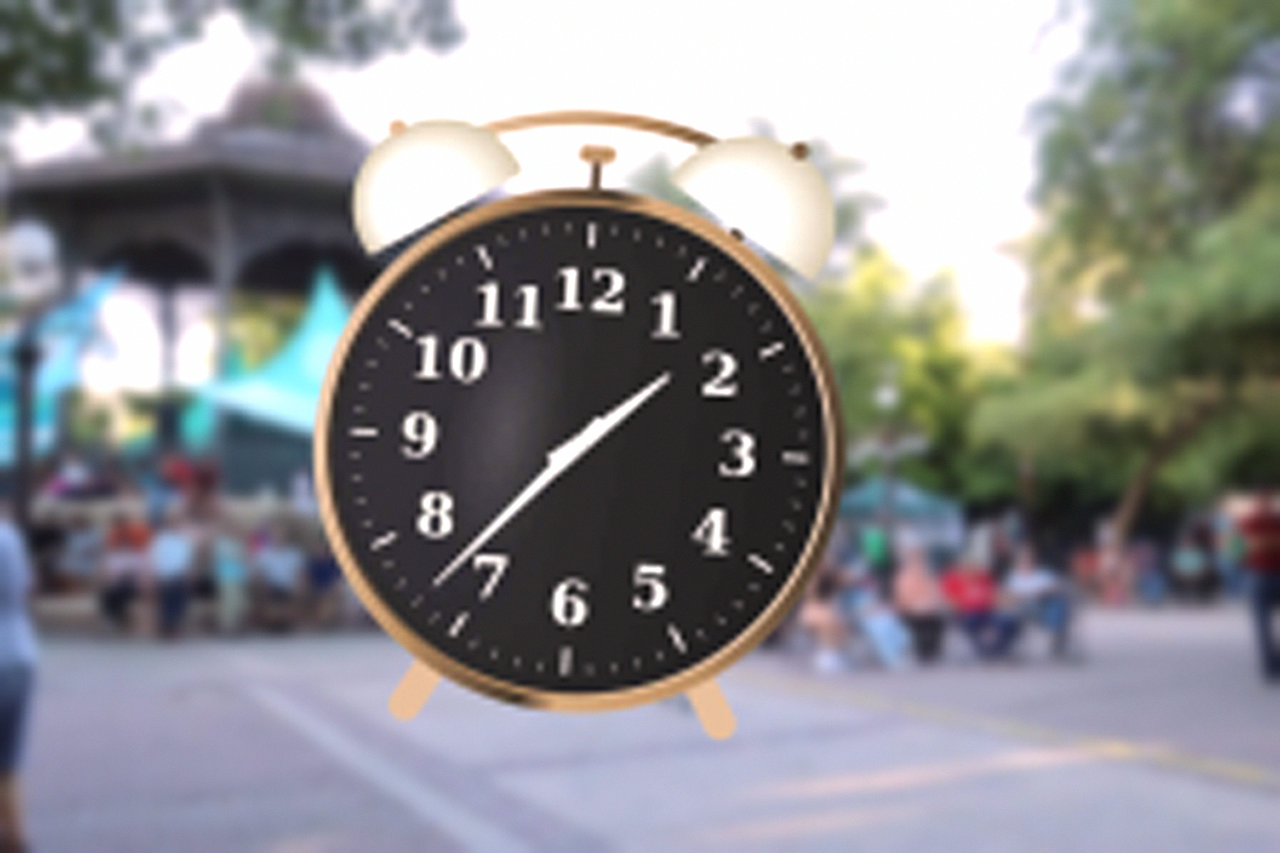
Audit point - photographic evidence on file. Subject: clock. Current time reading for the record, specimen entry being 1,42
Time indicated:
1,37
